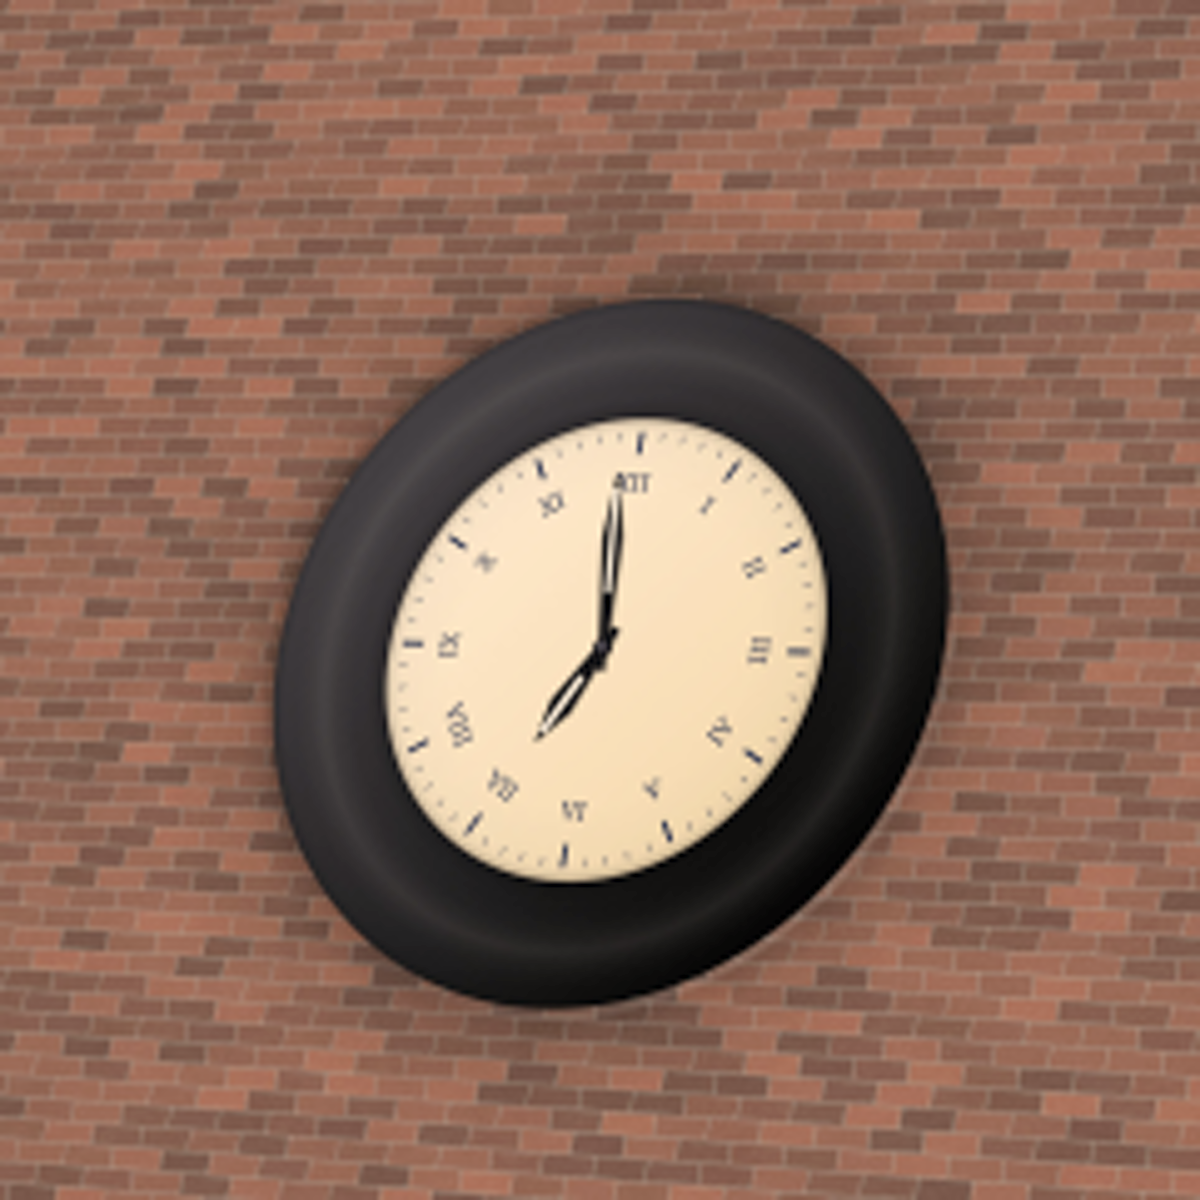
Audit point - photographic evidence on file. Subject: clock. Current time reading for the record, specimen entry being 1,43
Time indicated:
6,59
